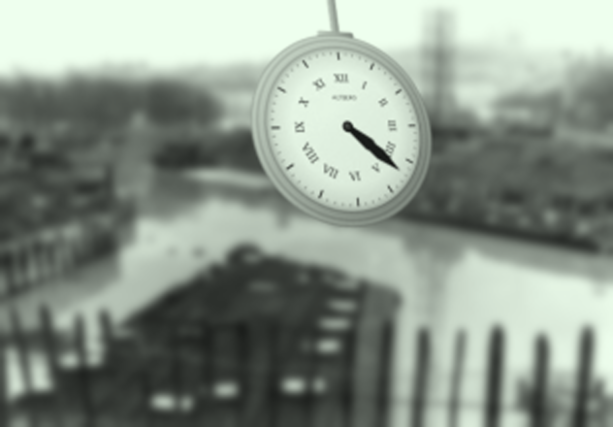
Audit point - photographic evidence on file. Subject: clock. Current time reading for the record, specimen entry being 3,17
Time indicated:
4,22
